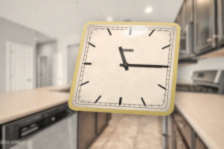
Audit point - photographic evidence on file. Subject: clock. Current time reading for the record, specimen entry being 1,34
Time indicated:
11,15
